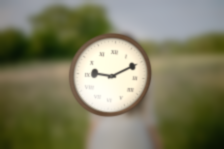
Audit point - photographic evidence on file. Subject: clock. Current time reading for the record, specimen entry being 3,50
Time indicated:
9,10
